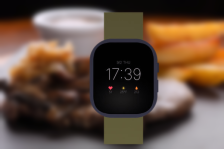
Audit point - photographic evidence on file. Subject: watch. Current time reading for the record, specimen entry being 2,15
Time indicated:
17,39
